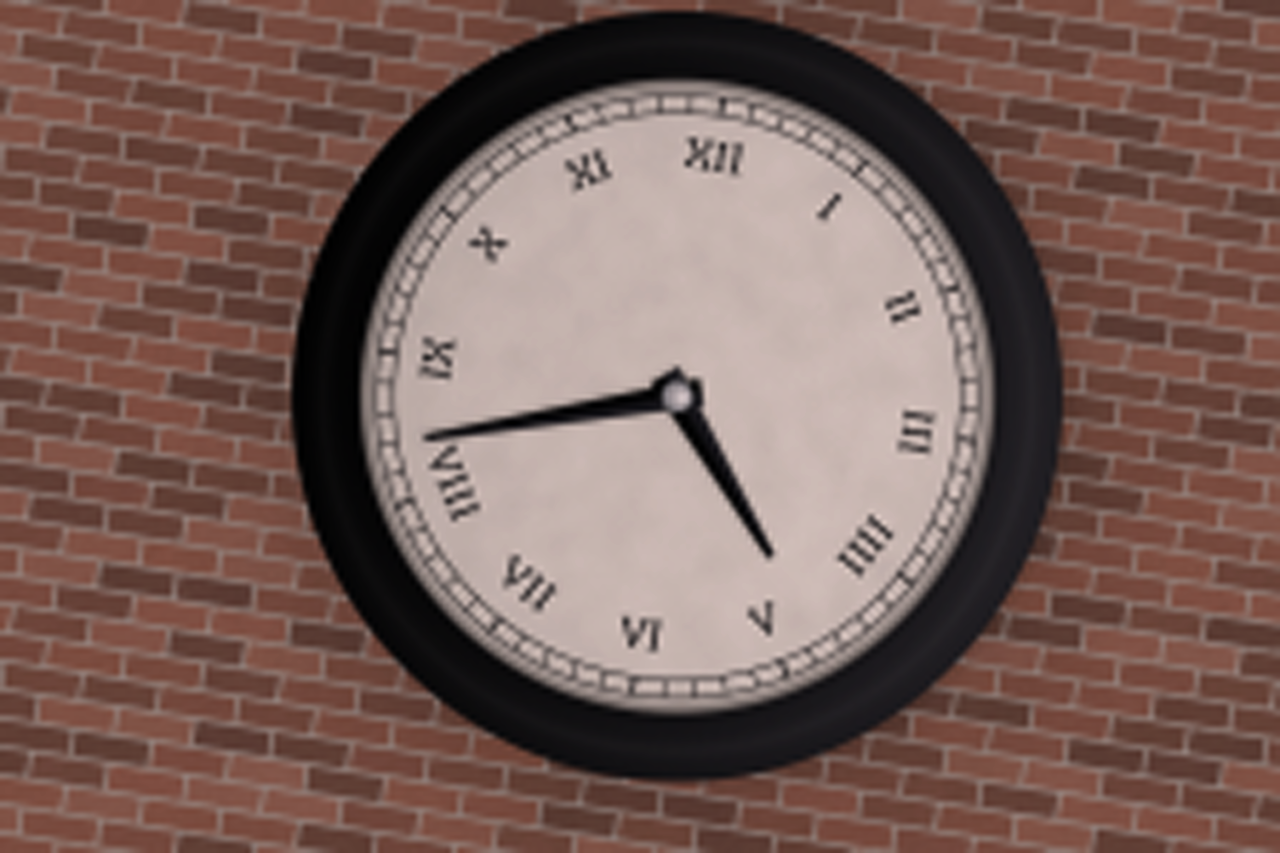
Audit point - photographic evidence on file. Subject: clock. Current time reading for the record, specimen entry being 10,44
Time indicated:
4,42
